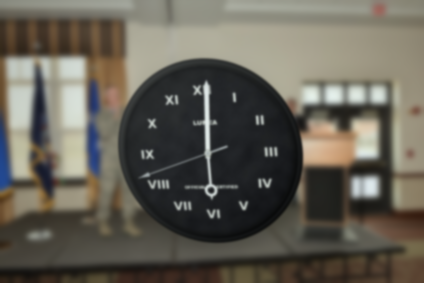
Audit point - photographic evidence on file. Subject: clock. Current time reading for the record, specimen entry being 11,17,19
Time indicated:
6,00,42
